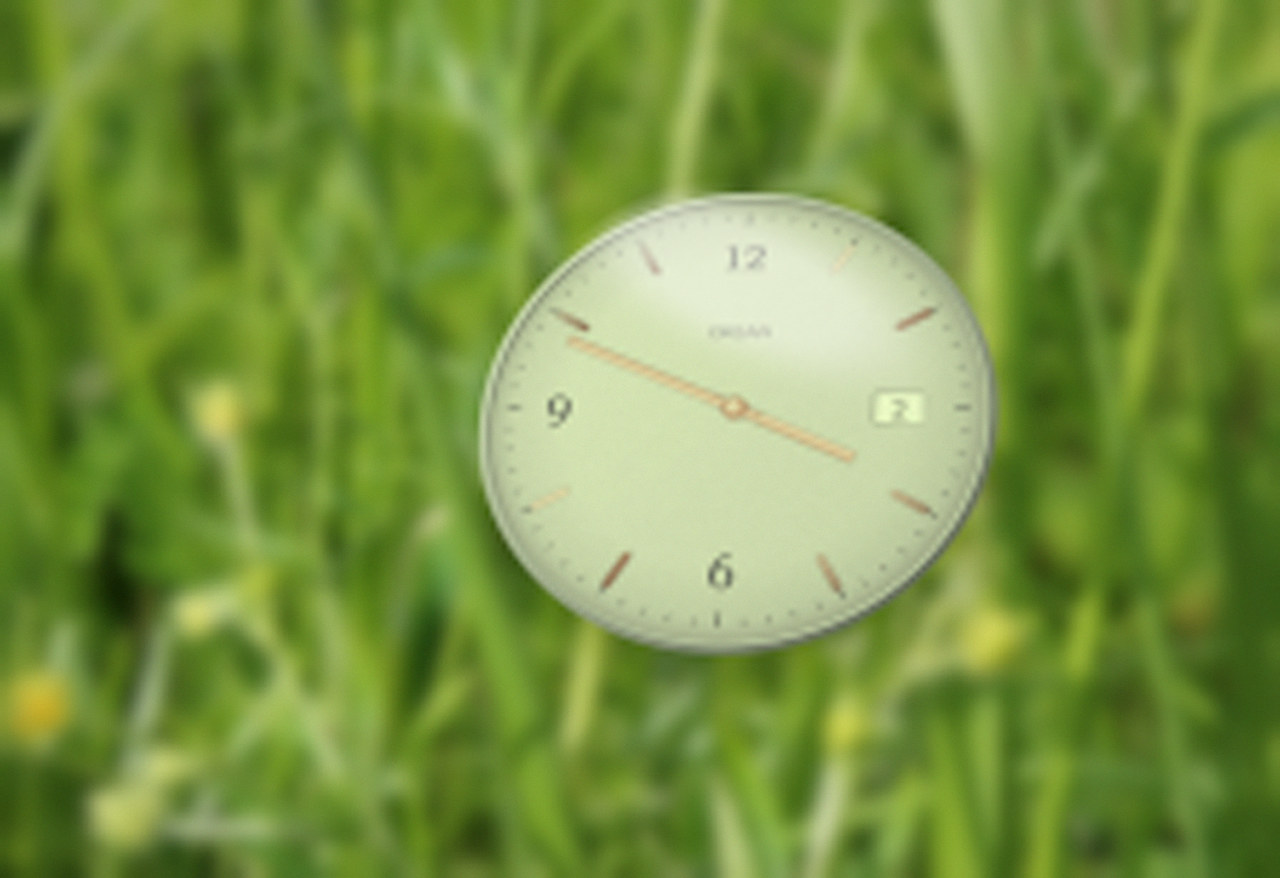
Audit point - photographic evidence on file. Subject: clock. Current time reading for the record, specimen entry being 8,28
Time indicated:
3,49
